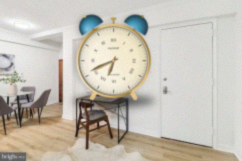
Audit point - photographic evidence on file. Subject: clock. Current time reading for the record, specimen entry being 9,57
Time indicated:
6,41
